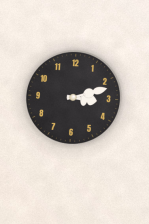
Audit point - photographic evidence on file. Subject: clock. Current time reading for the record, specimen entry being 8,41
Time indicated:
3,12
